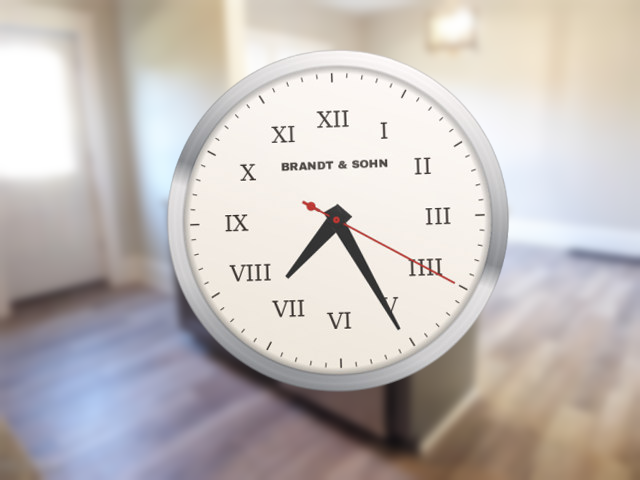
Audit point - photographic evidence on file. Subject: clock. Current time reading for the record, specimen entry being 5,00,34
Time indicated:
7,25,20
